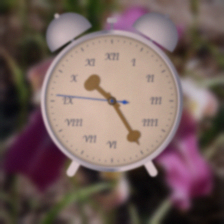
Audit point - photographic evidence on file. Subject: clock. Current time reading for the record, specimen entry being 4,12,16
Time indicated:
10,24,46
